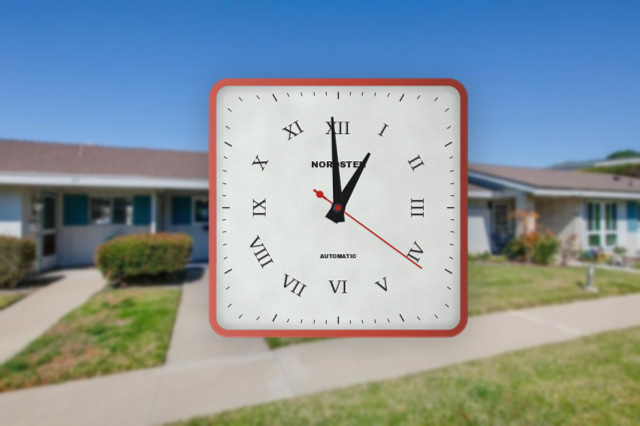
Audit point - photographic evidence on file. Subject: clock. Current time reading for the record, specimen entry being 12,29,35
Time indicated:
12,59,21
